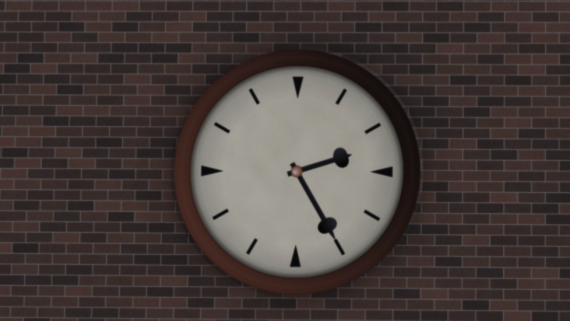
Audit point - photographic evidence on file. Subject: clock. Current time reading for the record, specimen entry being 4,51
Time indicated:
2,25
